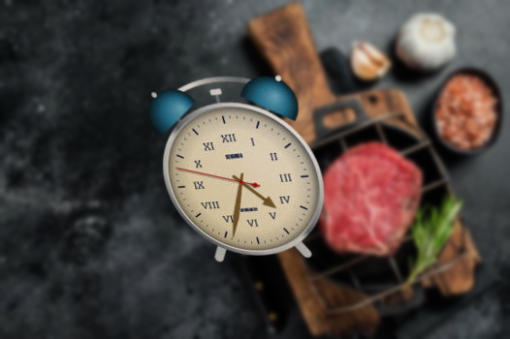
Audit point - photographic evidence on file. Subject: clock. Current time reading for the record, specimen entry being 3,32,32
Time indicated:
4,33,48
